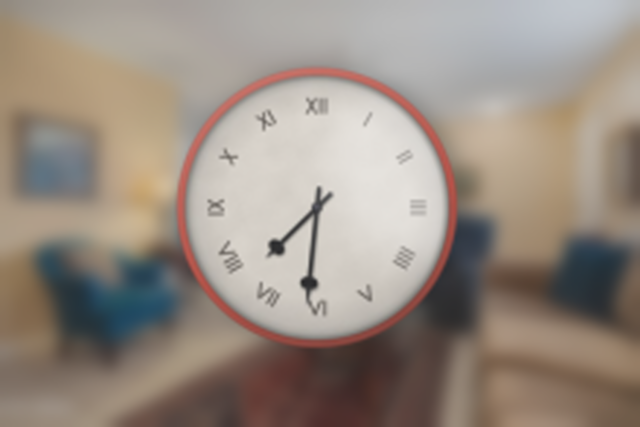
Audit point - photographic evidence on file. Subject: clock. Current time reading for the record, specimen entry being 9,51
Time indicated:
7,31
